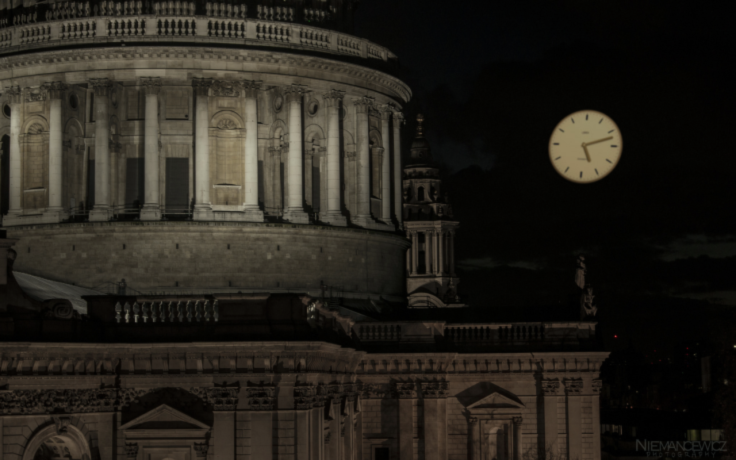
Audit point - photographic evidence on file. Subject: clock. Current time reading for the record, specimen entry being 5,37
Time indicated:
5,12
